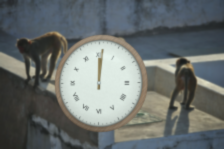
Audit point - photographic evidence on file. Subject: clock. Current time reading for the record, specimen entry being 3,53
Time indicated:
12,01
